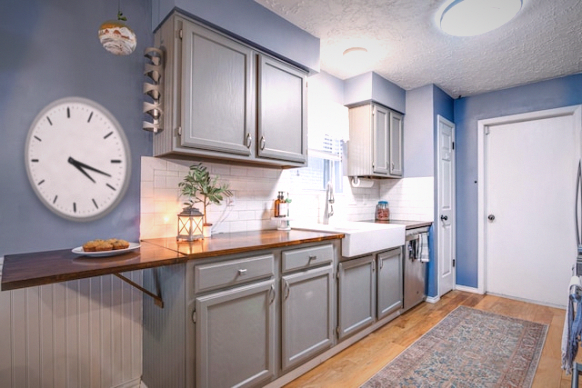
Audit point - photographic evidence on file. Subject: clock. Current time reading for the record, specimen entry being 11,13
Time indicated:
4,18
